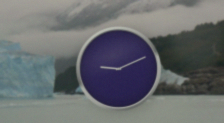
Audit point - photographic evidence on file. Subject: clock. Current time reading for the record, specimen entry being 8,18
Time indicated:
9,11
